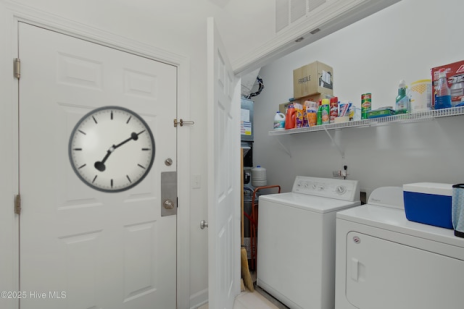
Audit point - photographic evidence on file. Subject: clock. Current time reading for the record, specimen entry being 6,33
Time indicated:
7,10
